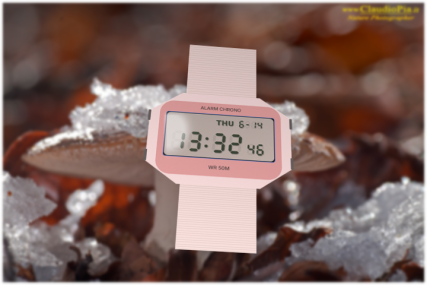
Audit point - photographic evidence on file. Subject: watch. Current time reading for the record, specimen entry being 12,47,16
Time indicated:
13,32,46
